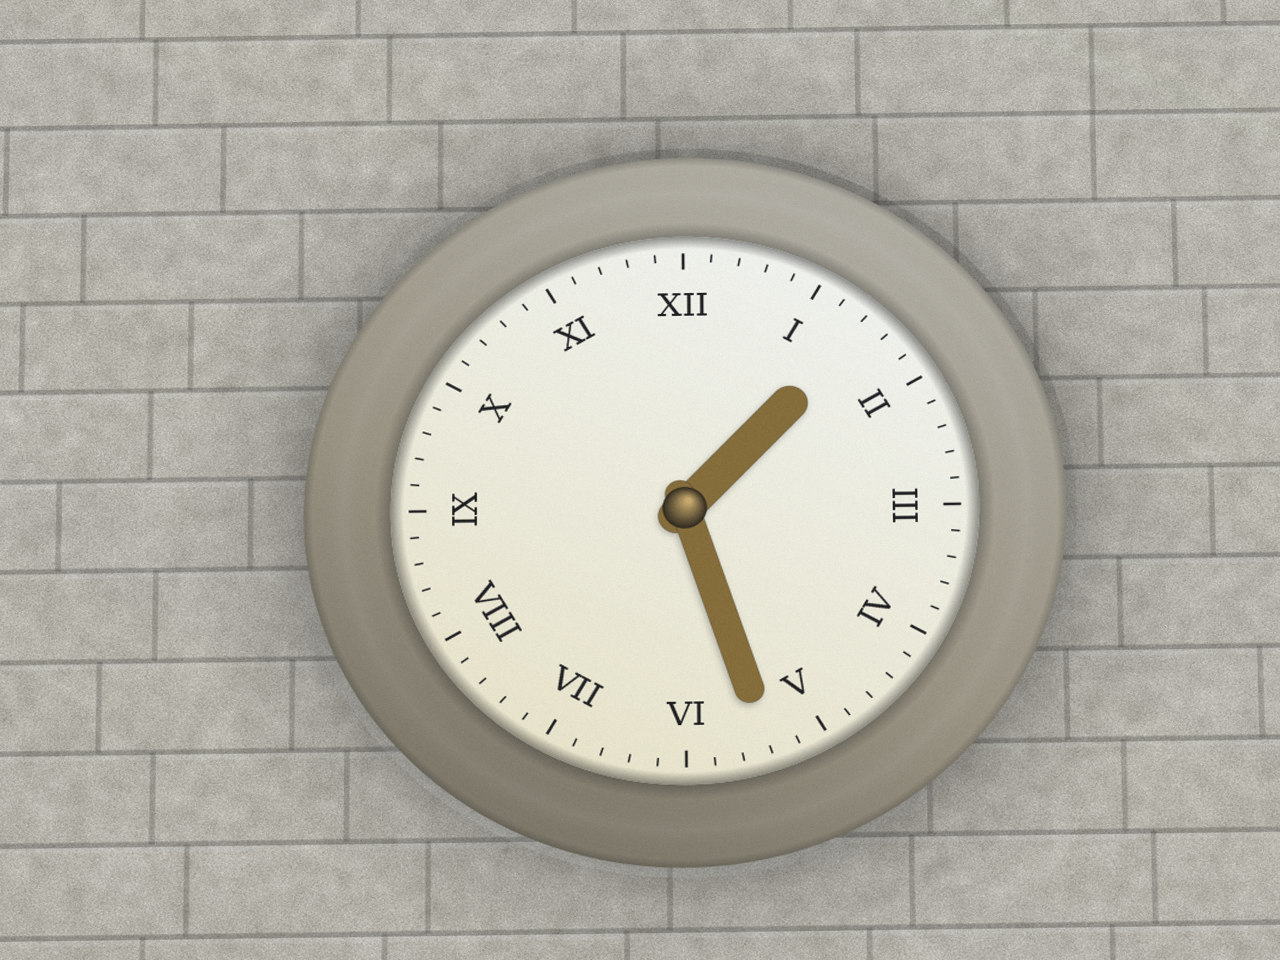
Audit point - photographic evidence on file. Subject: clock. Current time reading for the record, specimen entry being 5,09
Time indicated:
1,27
